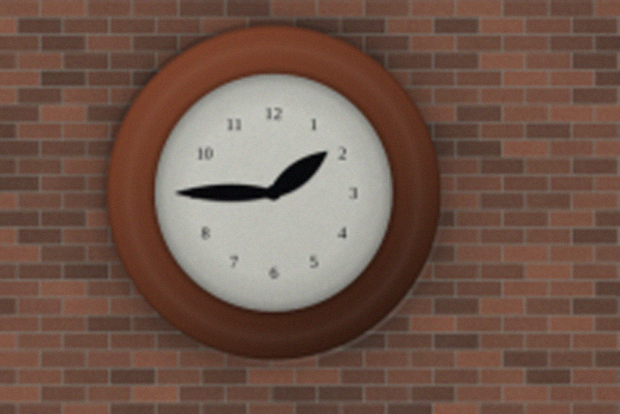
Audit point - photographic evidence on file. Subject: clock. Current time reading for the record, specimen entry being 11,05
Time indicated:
1,45
